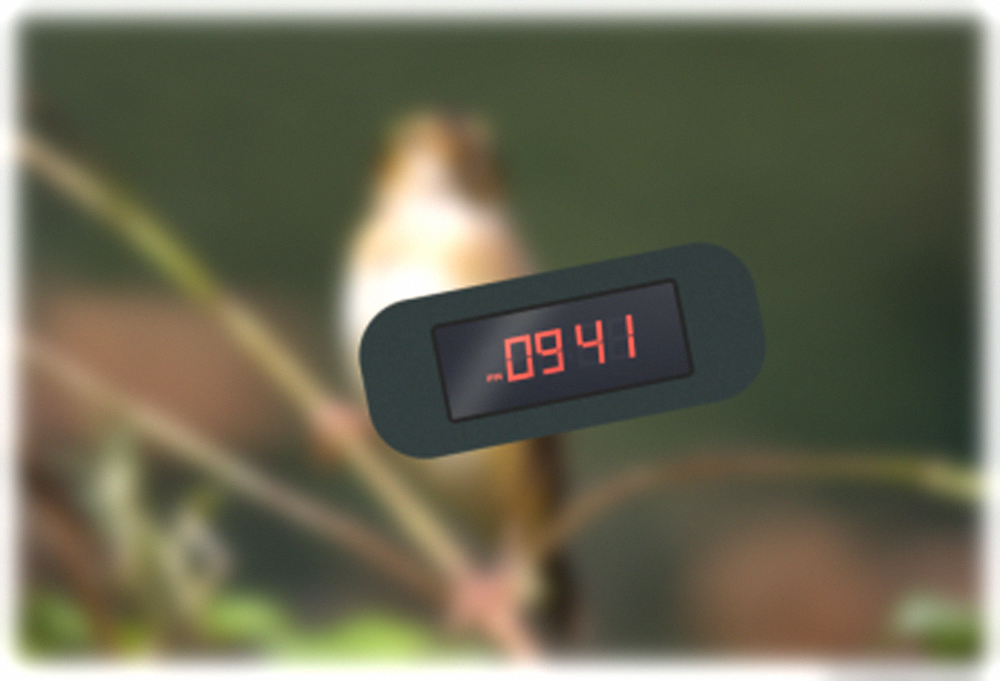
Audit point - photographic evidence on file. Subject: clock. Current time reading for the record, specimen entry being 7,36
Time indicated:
9,41
